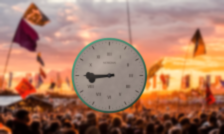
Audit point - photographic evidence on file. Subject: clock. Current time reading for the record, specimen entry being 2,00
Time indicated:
8,45
